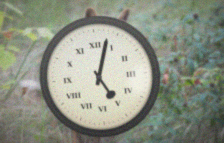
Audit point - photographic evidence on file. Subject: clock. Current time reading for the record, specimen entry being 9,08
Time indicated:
5,03
